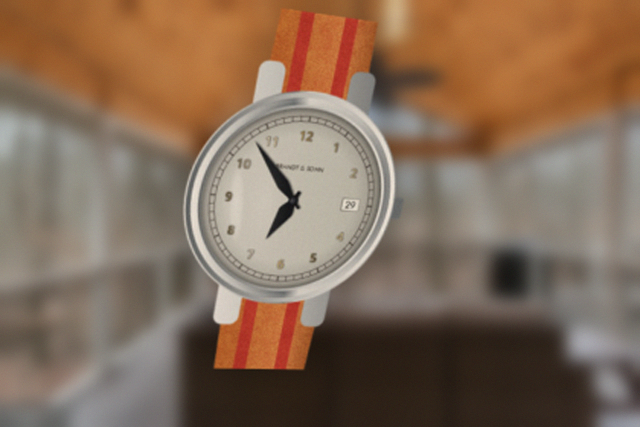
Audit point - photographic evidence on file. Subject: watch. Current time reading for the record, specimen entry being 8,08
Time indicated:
6,53
